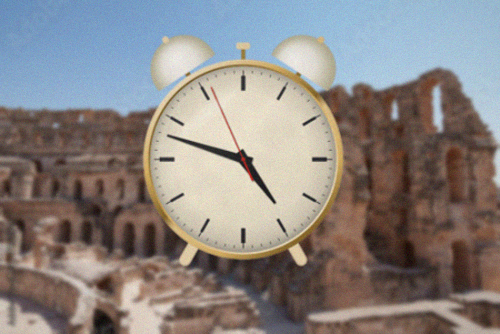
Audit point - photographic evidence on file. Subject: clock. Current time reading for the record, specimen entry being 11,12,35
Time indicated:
4,47,56
